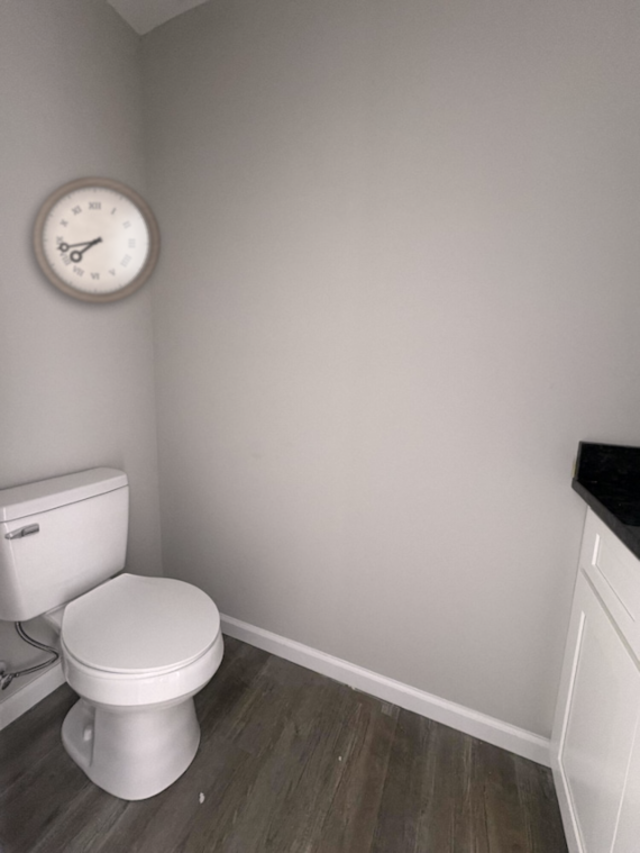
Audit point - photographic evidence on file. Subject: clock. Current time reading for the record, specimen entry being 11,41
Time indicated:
7,43
